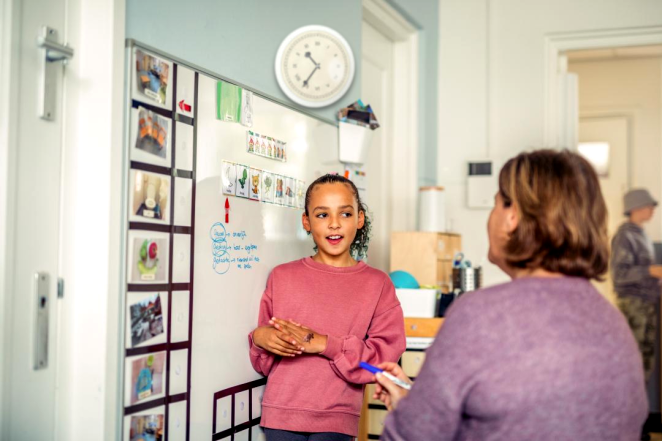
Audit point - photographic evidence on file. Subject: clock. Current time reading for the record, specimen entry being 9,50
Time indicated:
10,36
